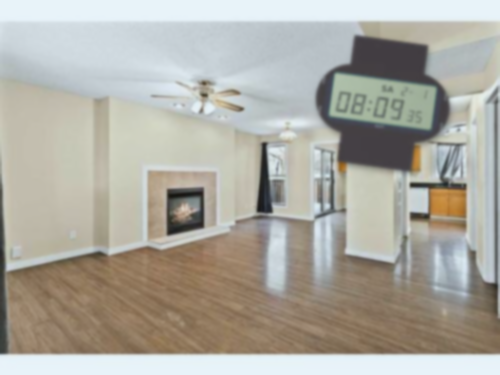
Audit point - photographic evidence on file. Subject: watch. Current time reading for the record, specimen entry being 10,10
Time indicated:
8,09
